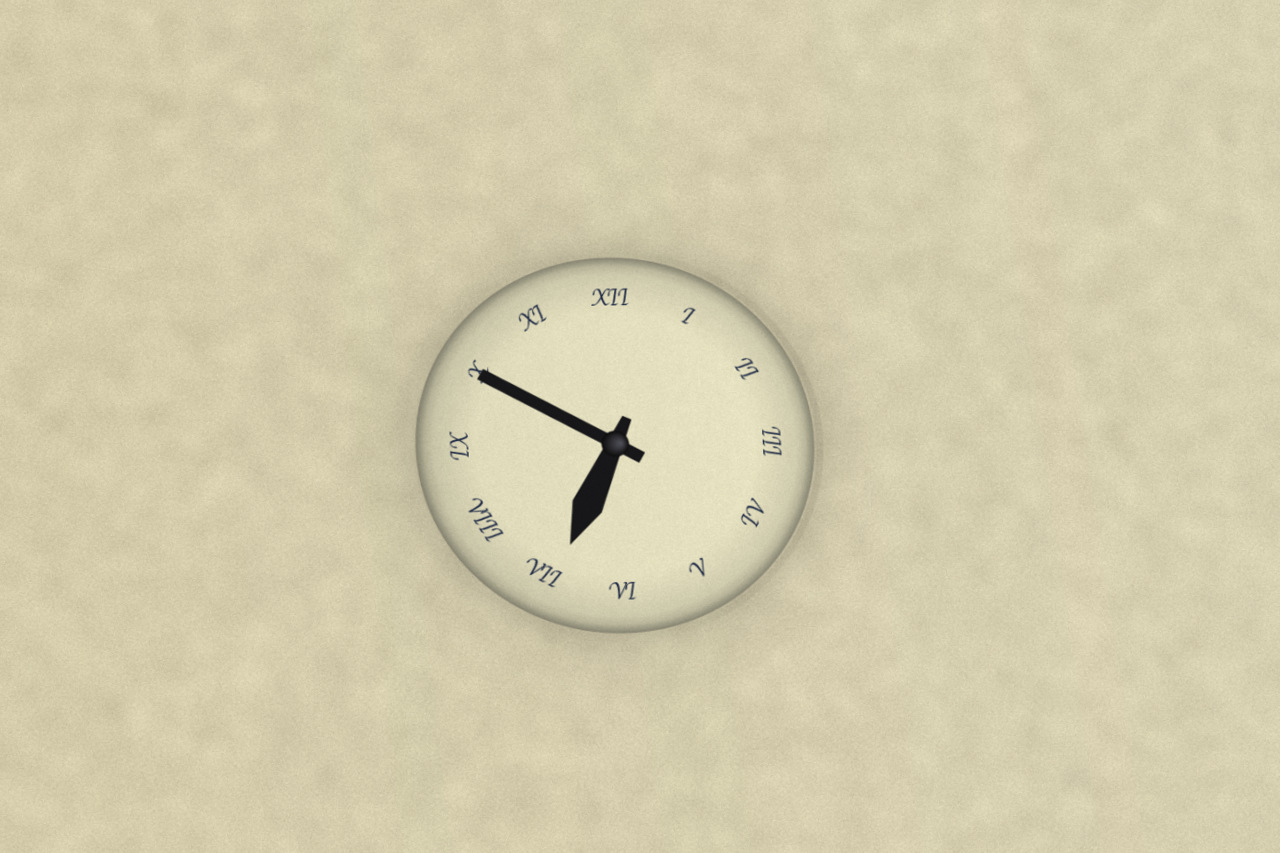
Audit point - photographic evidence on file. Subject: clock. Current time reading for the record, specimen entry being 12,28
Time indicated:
6,50
